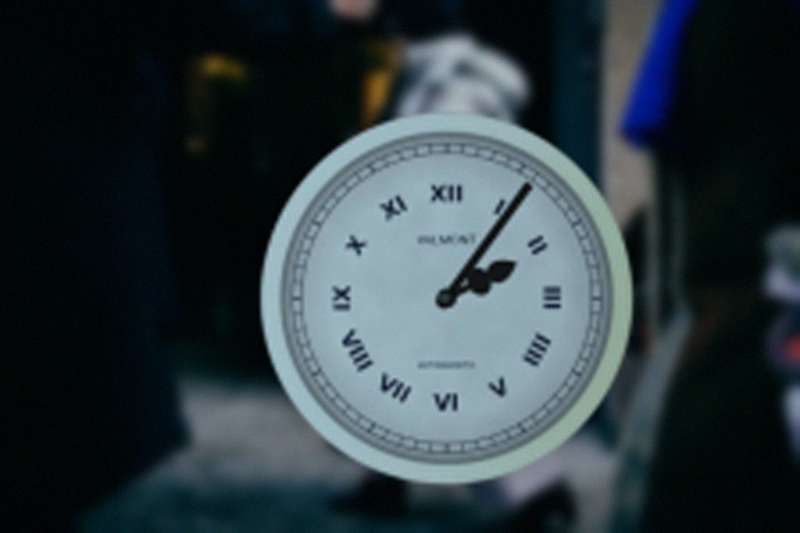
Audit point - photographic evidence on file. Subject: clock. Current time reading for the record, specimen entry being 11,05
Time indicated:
2,06
